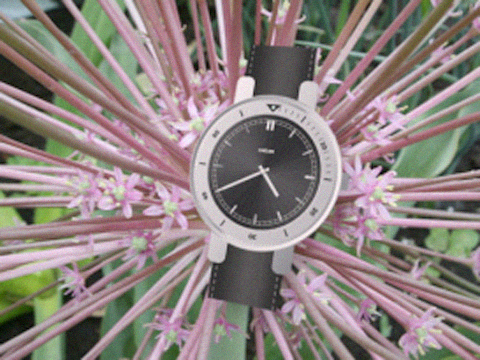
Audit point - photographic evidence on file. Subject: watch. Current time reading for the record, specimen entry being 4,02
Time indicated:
4,40
